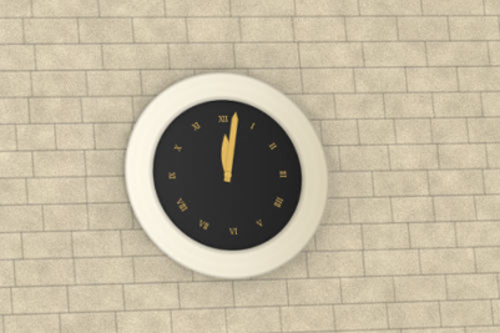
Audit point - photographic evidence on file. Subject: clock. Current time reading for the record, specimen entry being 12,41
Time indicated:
12,02
